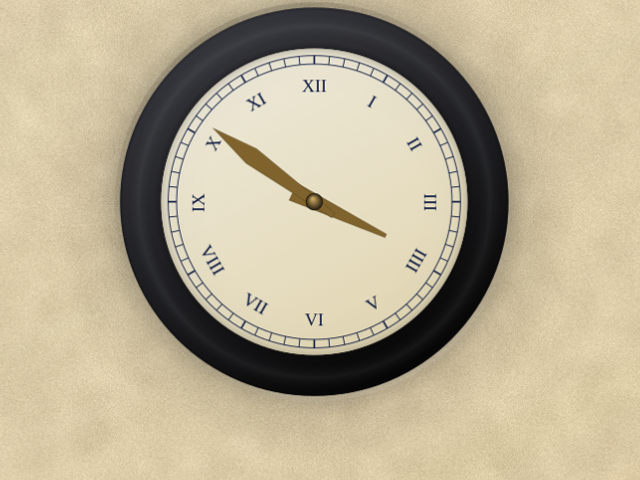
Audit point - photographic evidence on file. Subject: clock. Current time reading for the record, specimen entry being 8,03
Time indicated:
3,51
